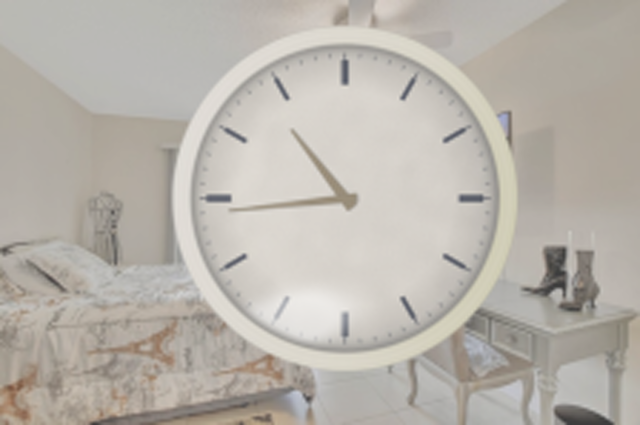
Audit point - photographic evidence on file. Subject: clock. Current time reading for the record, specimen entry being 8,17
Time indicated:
10,44
